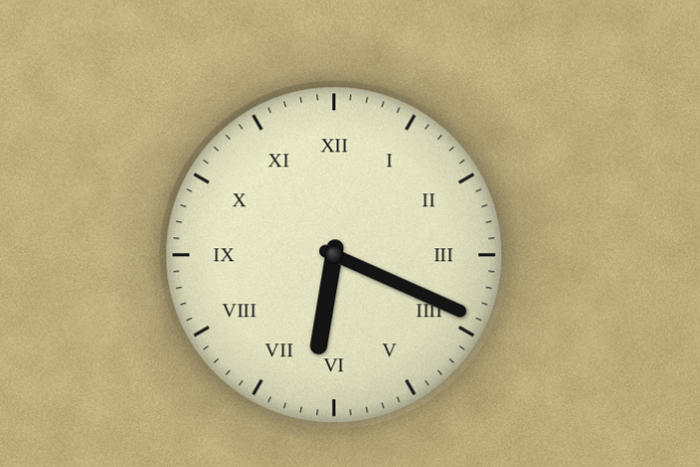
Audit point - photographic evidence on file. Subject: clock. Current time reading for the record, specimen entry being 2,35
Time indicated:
6,19
